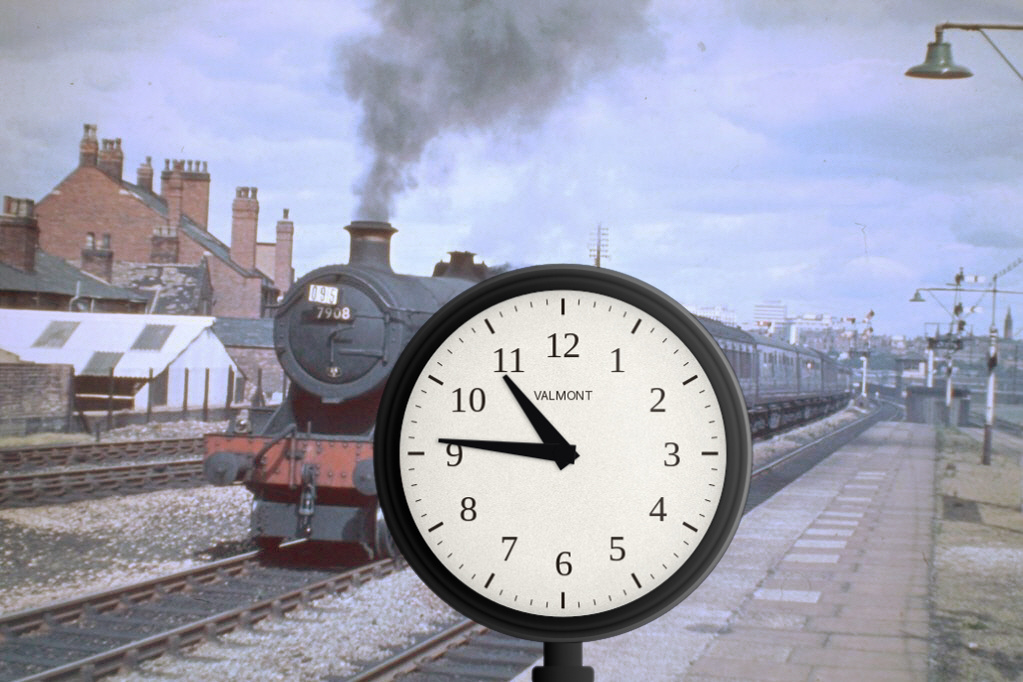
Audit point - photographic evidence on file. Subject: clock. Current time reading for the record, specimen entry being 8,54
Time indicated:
10,46
